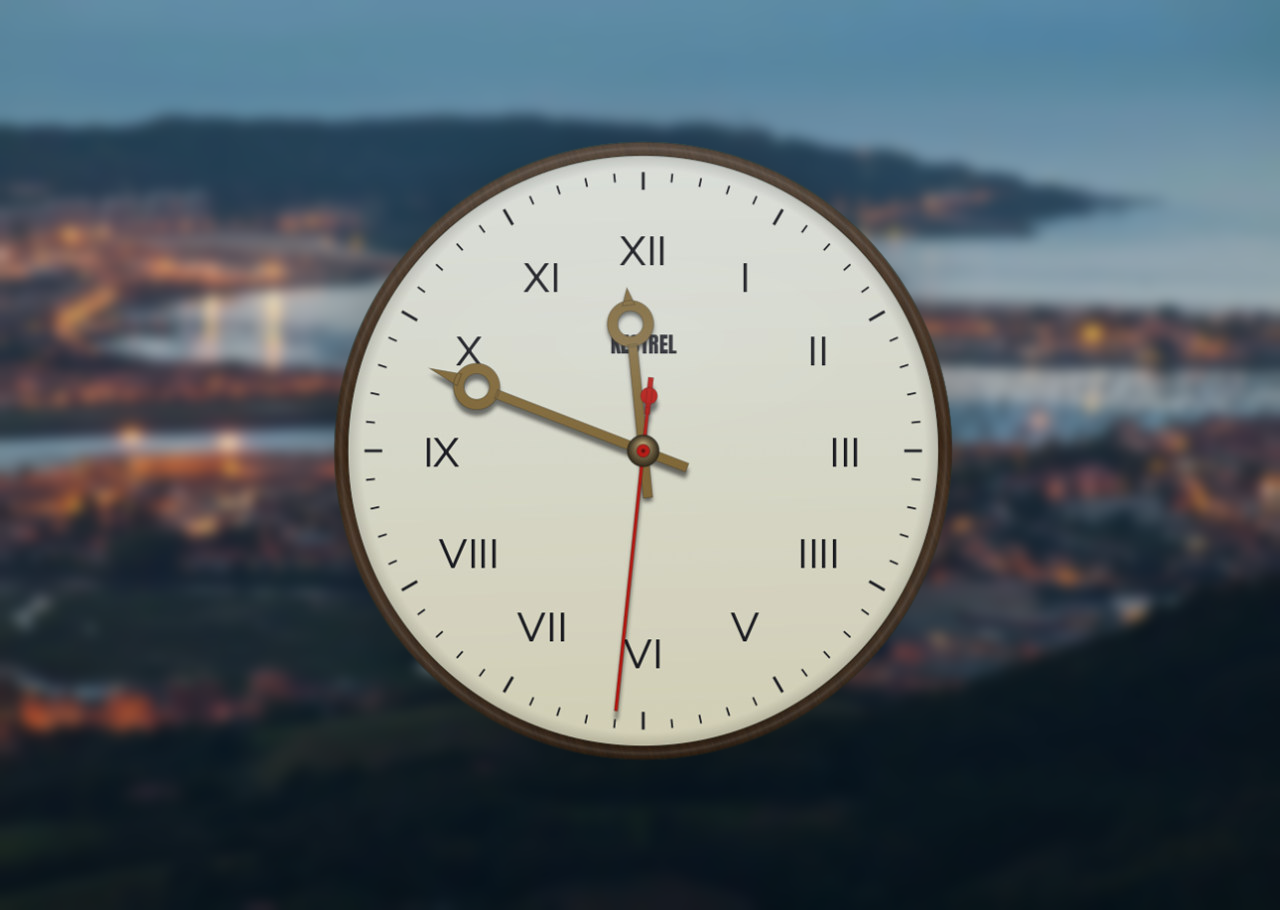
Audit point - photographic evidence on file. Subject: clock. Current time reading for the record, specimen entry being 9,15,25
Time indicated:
11,48,31
